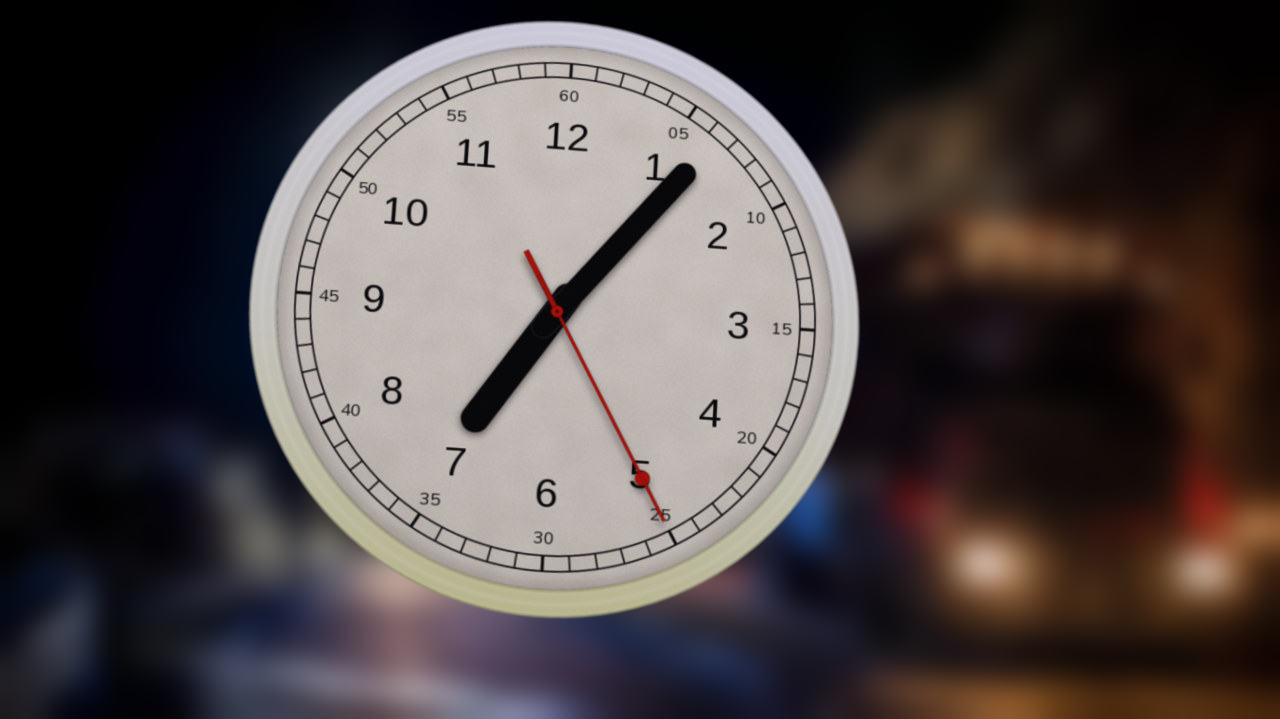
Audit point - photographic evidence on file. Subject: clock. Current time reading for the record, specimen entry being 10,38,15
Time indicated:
7,06,25
